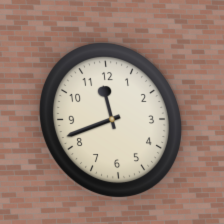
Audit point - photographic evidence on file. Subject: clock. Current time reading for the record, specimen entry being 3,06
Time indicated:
11,42
